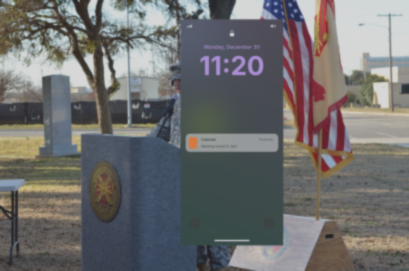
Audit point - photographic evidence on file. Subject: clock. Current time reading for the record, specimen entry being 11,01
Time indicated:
11,20
